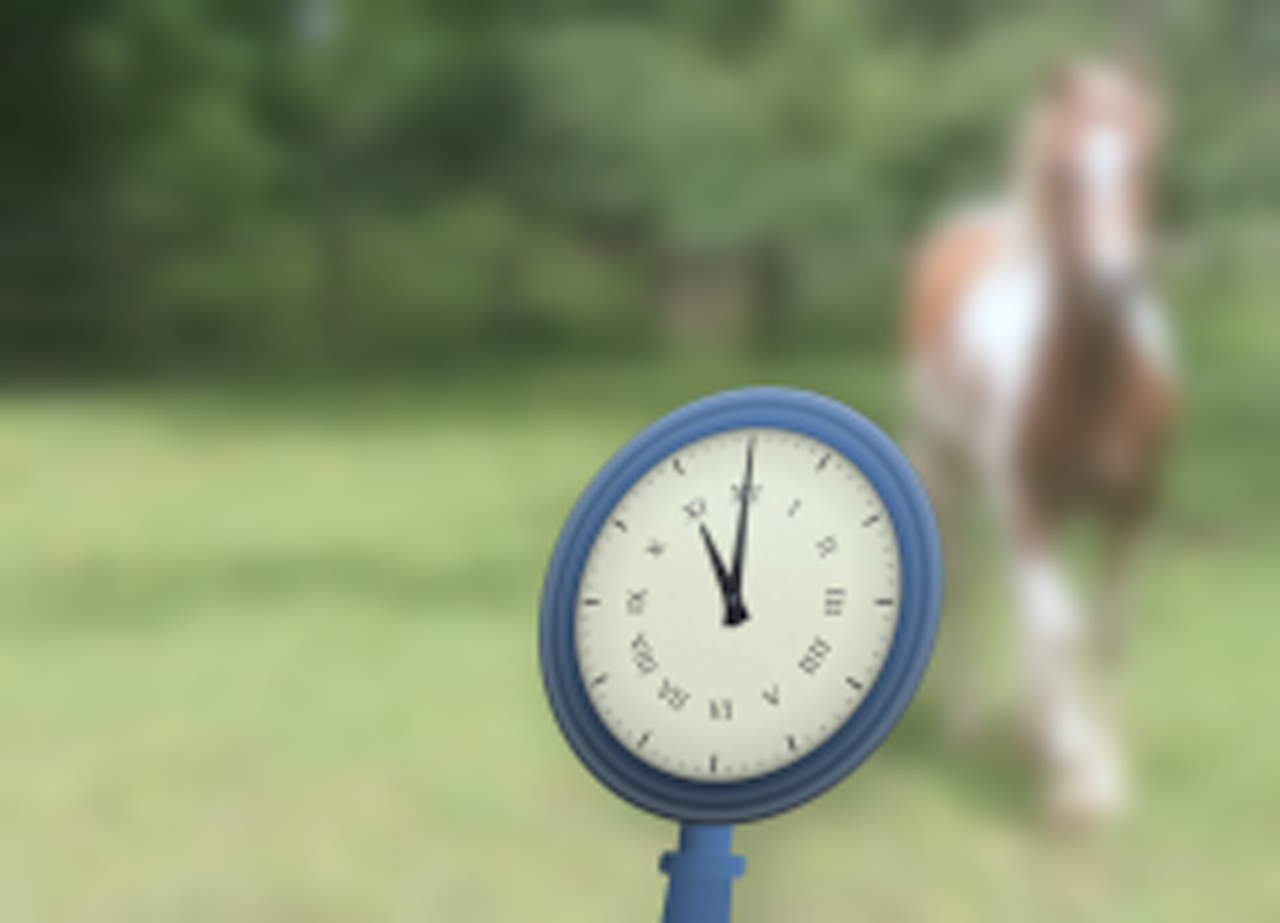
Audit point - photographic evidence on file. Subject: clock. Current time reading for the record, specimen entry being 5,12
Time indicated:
11,00
